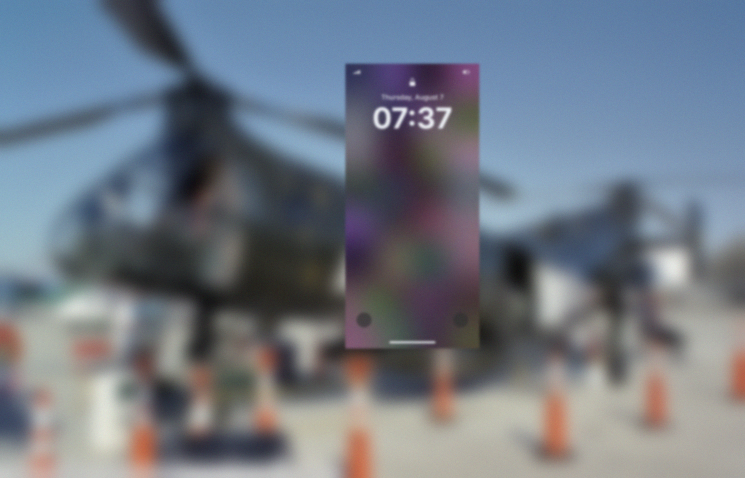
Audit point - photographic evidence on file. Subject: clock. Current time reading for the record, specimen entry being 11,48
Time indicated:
7,37
